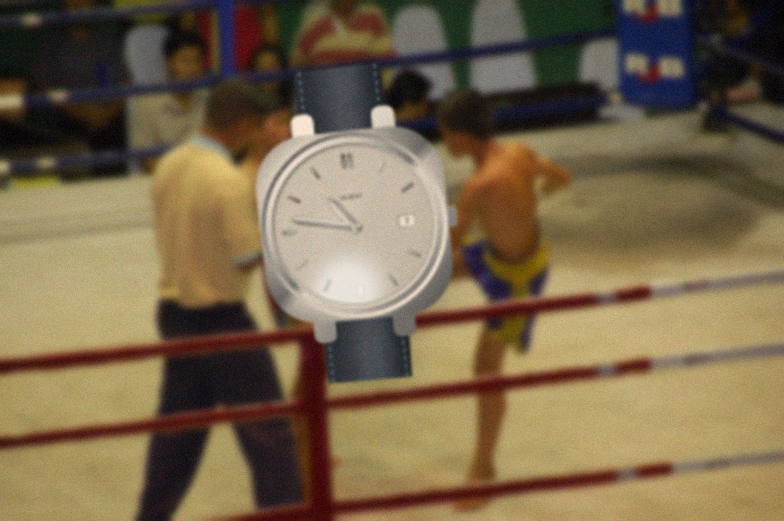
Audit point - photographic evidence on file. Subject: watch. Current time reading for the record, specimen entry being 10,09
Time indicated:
10,47
